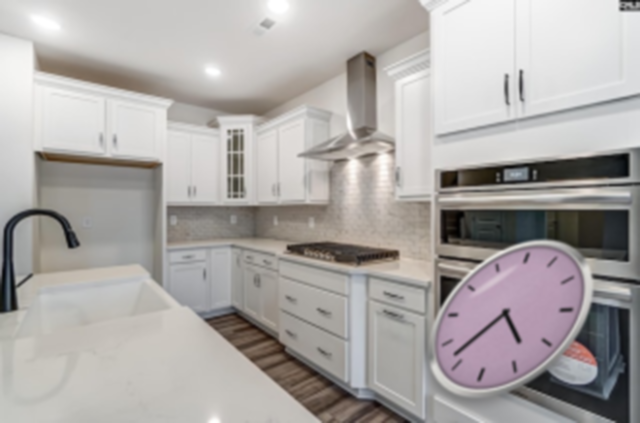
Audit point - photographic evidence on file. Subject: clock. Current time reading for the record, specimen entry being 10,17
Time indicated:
4,37
